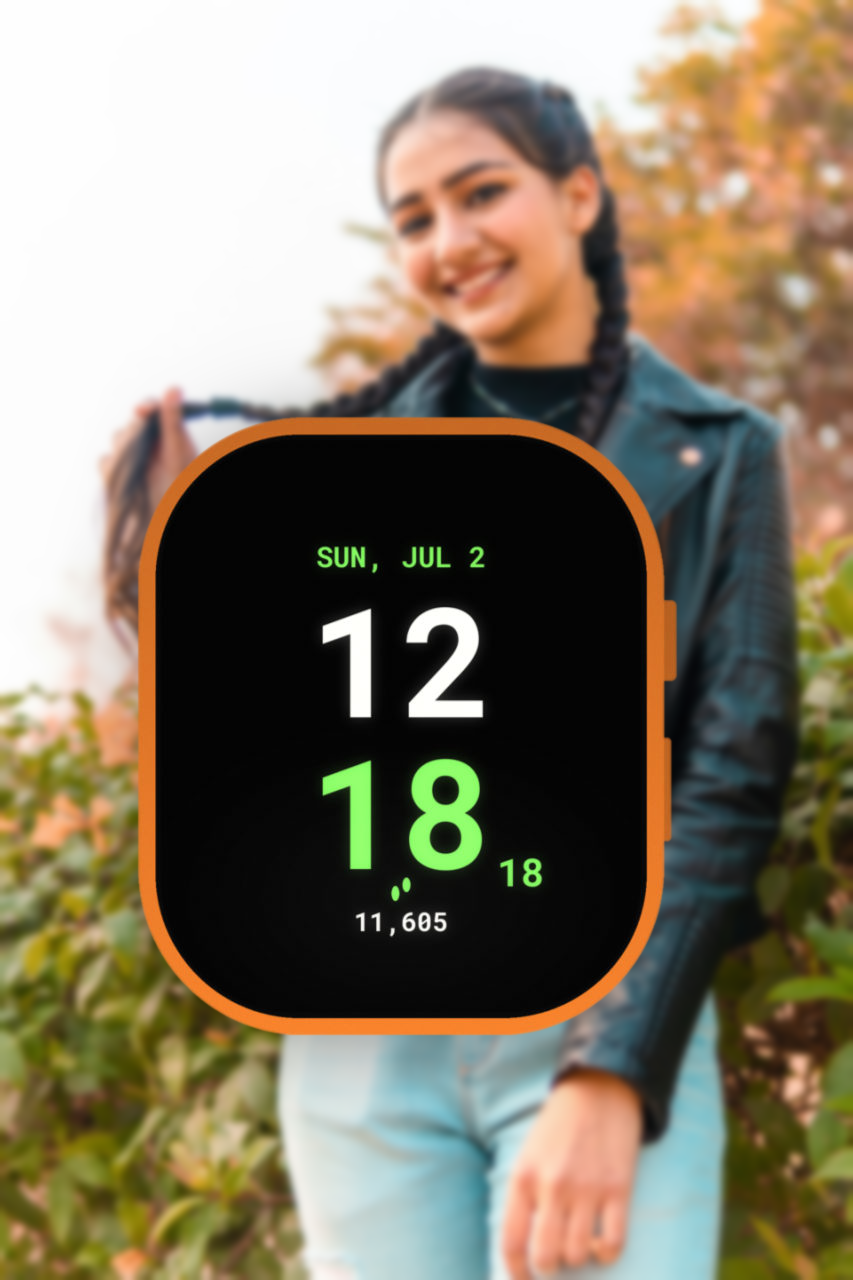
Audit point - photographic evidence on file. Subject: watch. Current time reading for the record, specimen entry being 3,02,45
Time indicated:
12,18,18
